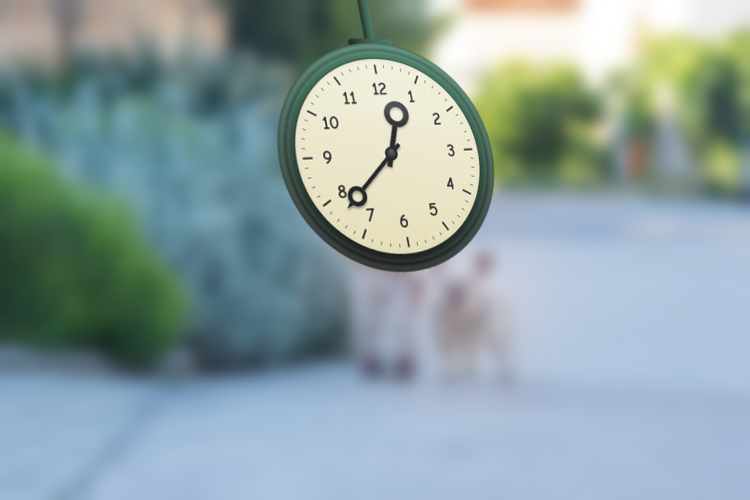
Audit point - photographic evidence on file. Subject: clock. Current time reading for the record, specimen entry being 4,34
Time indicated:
12,38
